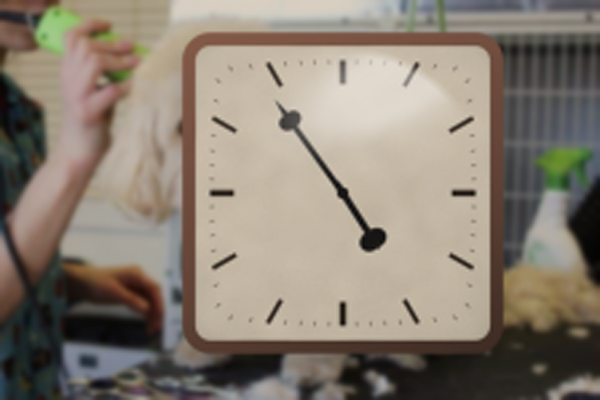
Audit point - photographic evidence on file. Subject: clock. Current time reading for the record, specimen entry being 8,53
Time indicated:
4,54
